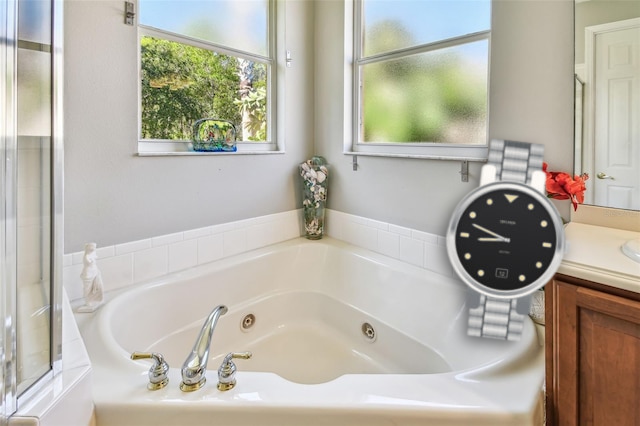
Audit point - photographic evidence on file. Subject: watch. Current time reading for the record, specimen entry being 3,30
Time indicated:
8,48
